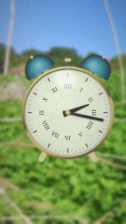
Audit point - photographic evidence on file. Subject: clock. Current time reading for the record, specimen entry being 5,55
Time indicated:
2,17
